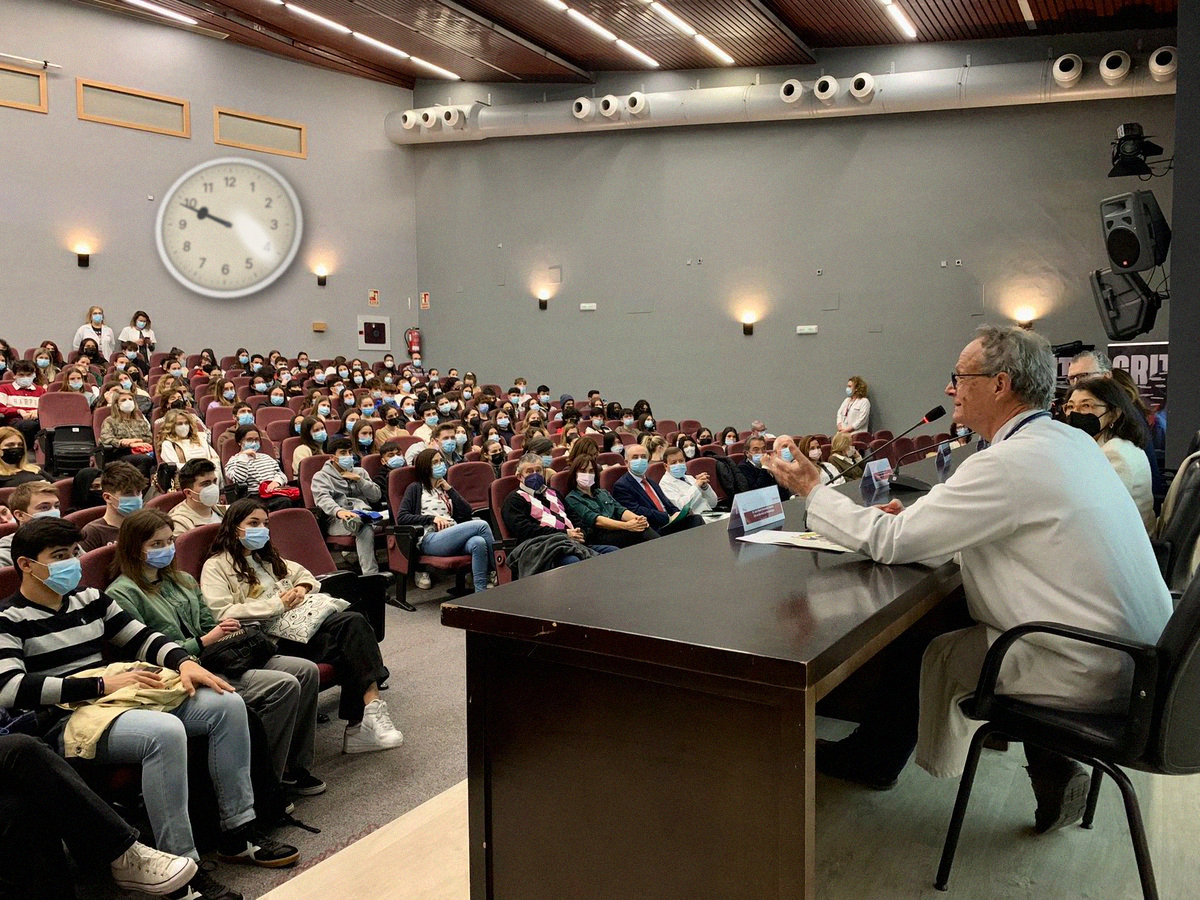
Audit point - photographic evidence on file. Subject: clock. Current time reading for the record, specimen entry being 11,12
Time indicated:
9,49
